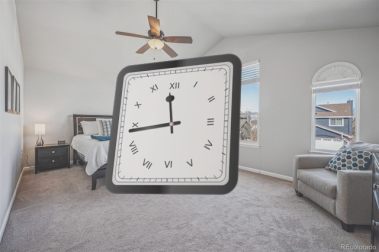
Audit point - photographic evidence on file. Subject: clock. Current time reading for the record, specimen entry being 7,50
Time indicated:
11,44
